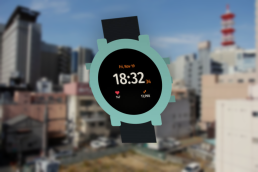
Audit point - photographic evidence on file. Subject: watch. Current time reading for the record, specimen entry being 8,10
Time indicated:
18,32
